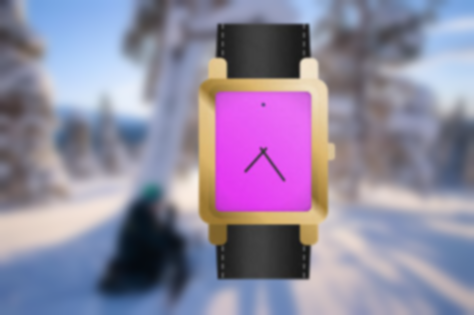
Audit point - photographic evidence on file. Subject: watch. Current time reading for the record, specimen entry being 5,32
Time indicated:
7,24
